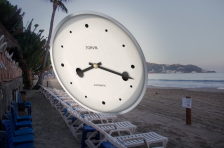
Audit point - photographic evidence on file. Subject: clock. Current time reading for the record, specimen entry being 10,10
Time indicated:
8,18
